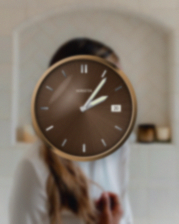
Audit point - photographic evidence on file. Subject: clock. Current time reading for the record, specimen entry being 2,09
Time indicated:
2,06
